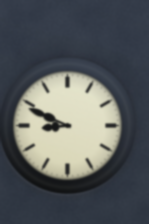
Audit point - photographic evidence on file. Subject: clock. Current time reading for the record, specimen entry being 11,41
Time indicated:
8,49
